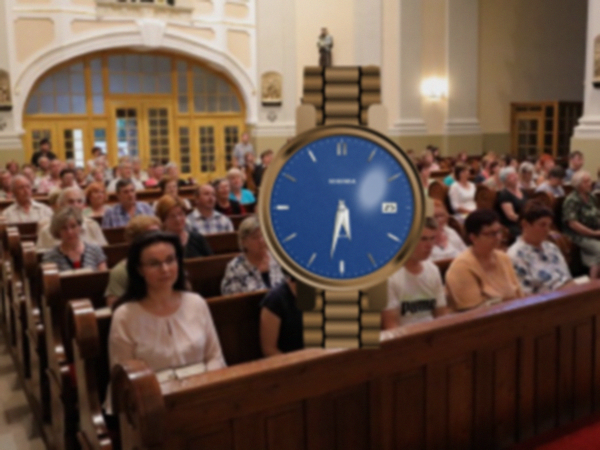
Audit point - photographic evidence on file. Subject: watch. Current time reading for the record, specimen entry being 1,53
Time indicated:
5,32
